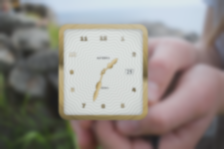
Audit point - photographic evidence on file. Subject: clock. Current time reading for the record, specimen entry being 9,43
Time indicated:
1,33
